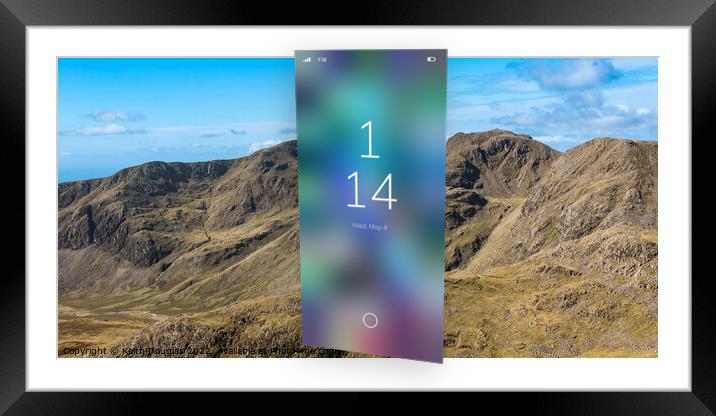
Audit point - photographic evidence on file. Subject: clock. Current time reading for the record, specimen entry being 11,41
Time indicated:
1,14
